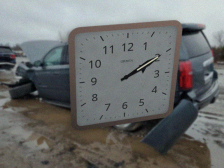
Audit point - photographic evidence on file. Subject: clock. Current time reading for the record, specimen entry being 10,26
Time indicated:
2,10
